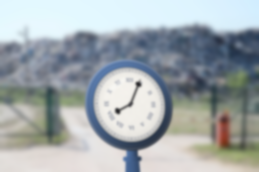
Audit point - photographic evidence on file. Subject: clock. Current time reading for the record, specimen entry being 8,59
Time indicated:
8,04
